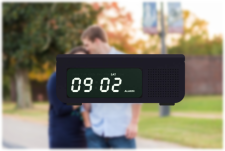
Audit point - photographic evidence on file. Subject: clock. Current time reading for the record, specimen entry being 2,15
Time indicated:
9,02
